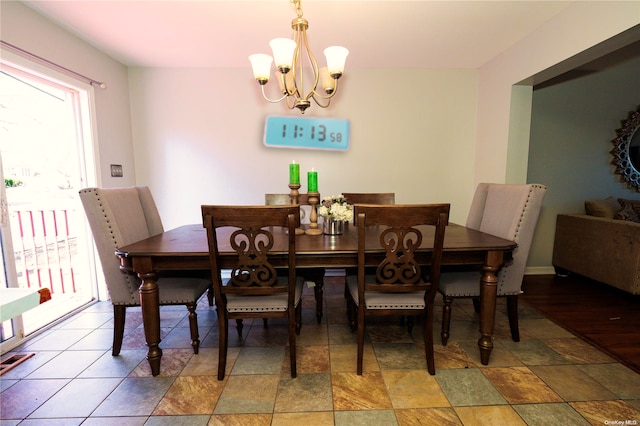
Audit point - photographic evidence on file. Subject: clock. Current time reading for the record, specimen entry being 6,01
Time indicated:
11,13
